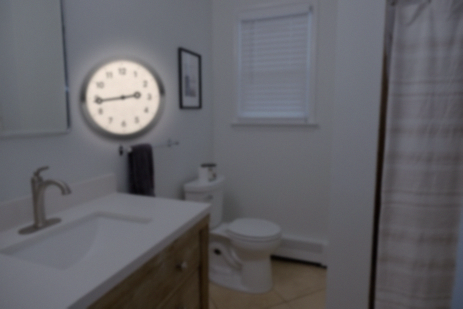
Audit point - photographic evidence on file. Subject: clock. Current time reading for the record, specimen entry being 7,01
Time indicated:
2,44
